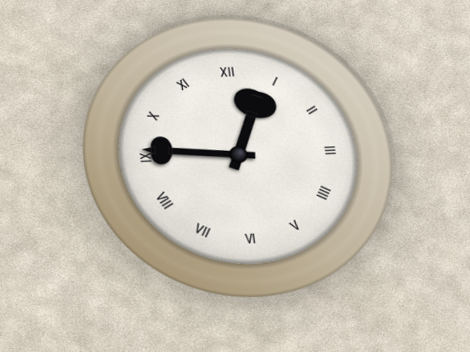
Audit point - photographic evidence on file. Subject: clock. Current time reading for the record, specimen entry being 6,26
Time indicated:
12,46
